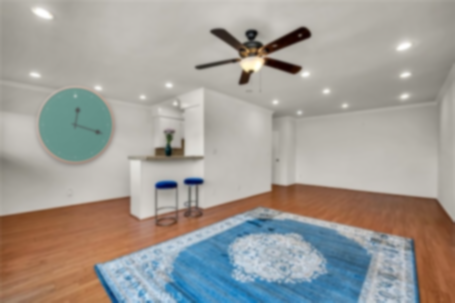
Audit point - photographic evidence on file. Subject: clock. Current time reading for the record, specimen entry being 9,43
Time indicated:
12,18
